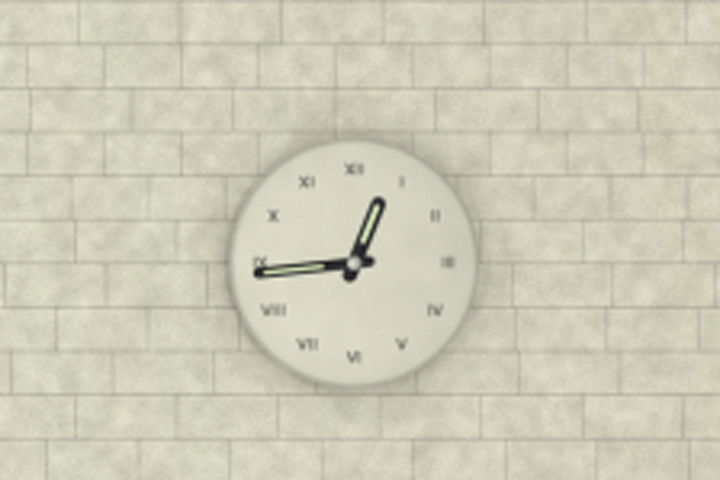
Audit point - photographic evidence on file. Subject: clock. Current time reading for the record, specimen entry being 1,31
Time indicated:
12,44
